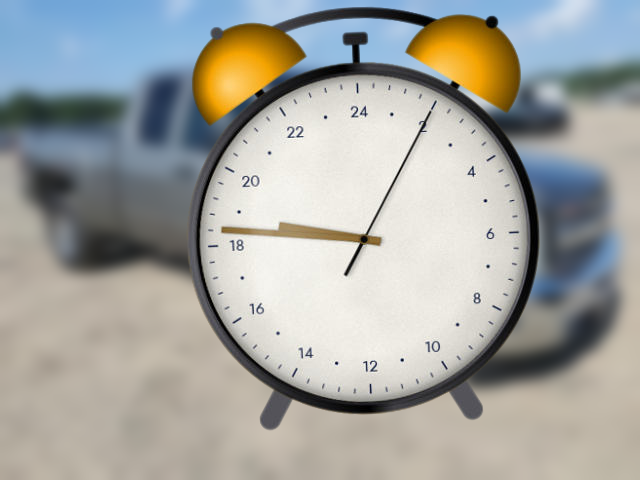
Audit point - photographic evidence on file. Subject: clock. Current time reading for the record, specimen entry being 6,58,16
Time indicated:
18,46,05
